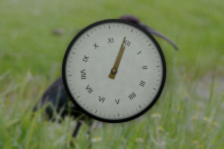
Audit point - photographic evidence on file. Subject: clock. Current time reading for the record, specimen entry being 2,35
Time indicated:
11,59
